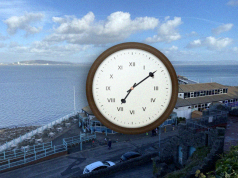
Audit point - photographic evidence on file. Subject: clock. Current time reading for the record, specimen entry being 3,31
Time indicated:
7,09
